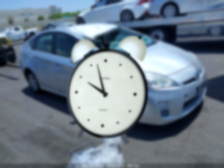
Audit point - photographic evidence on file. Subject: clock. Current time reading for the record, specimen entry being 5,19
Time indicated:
9,57
